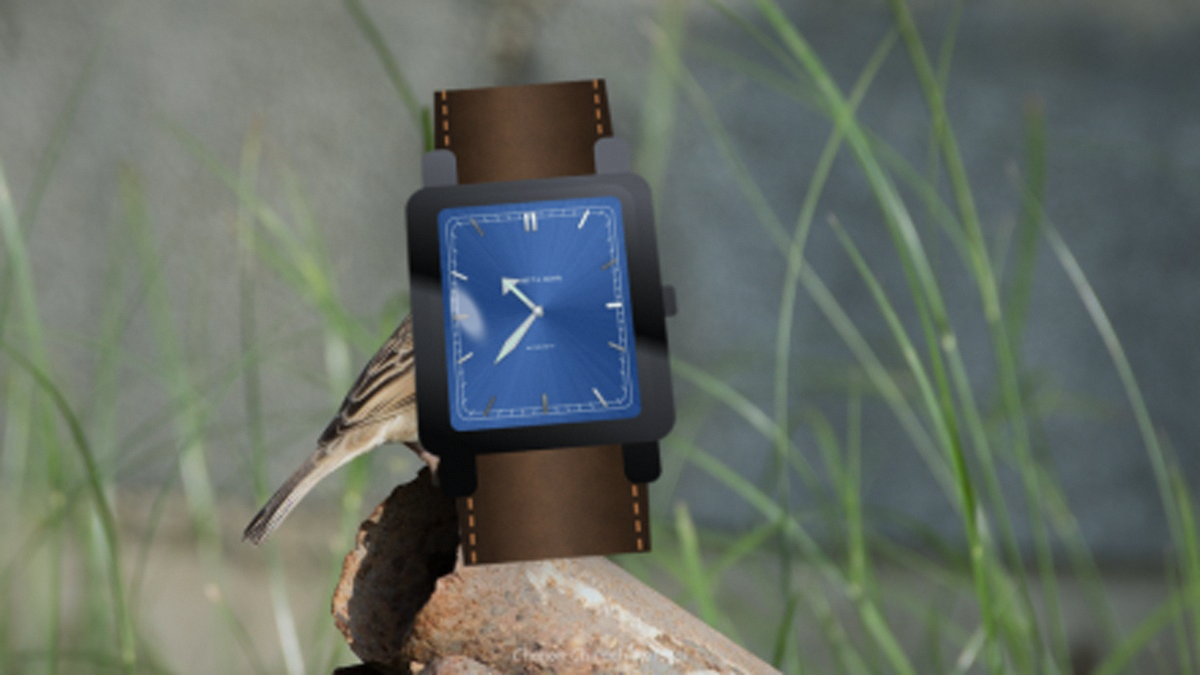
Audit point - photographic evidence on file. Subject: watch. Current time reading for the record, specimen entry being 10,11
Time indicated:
10,37
